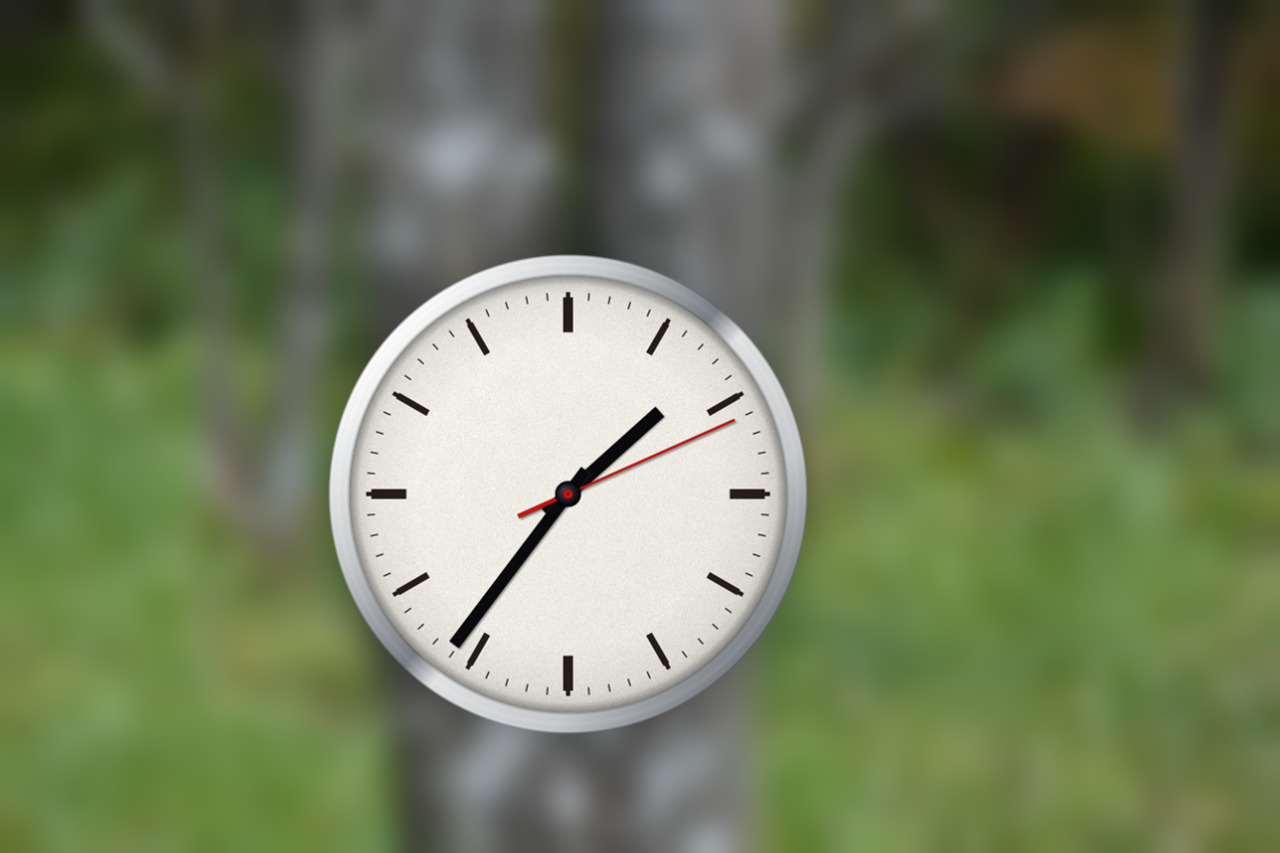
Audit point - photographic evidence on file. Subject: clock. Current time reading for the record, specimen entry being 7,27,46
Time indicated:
1,36,11
